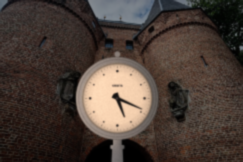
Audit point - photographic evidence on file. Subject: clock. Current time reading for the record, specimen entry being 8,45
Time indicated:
5,19
